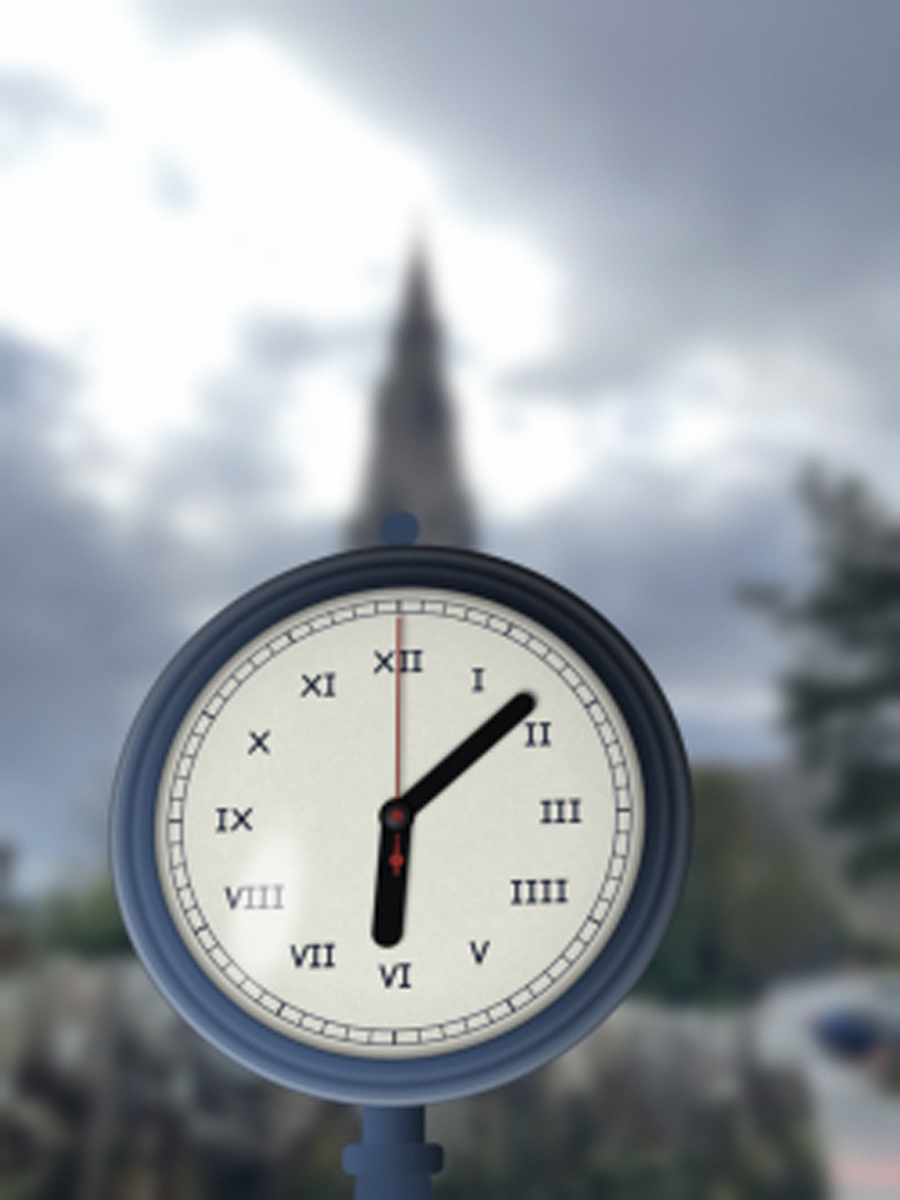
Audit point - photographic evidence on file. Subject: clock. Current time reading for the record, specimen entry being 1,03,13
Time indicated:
6,08,00
